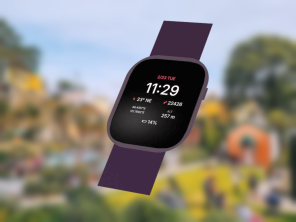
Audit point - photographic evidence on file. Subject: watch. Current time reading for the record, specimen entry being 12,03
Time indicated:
11,29
